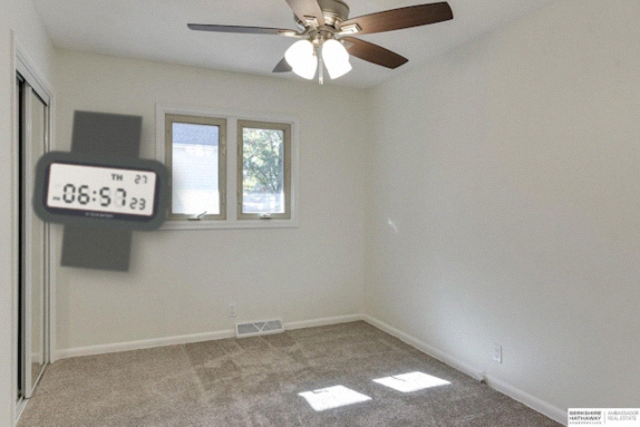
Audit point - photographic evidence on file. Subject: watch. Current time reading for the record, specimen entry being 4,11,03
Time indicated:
6,57,23
